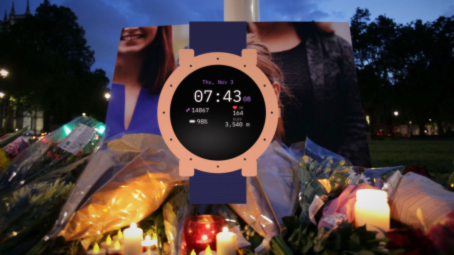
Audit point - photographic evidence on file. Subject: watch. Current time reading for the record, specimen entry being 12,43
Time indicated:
7,43
